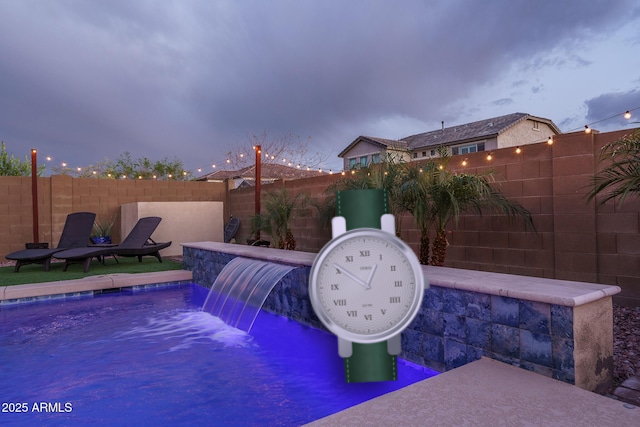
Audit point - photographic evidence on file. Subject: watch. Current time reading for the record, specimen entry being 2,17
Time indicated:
12,51
